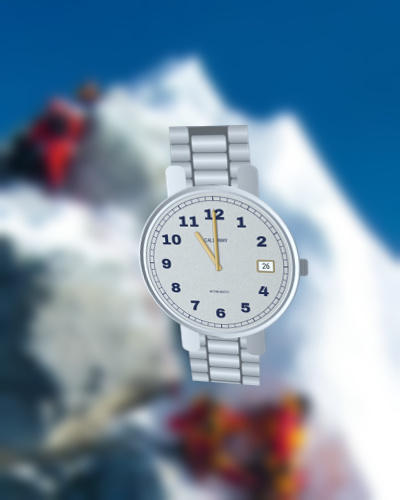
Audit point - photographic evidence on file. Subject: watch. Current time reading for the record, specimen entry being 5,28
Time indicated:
11,00
